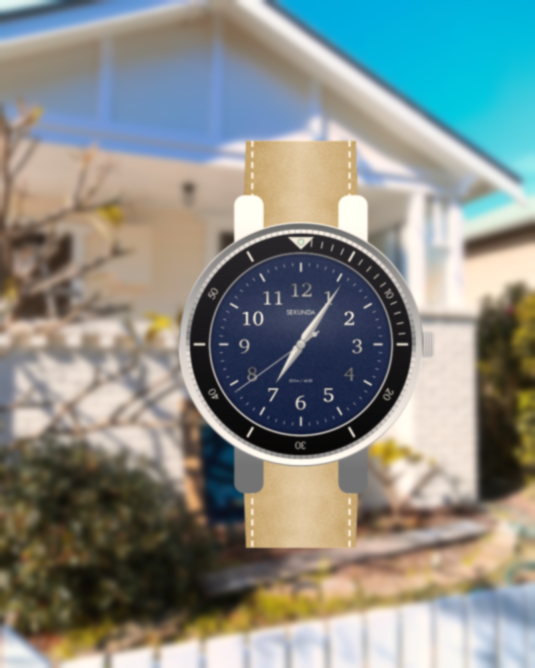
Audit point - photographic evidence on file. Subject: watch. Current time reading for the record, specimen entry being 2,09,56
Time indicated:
7,05,39
